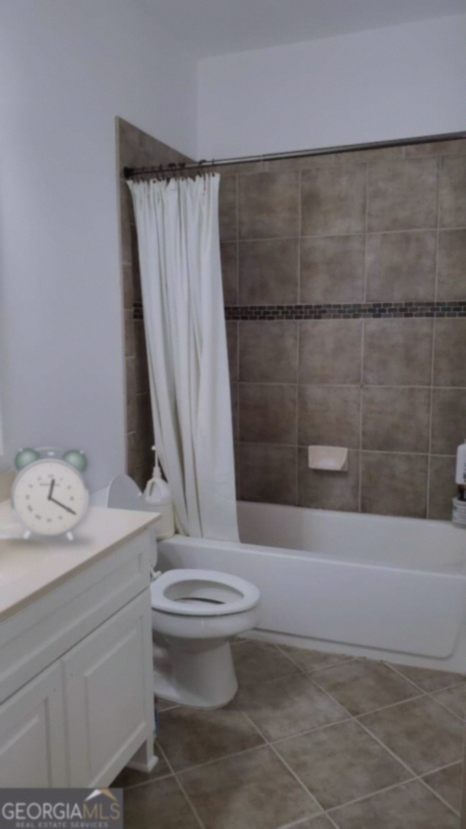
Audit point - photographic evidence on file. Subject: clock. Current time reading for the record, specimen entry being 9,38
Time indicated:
12,20
